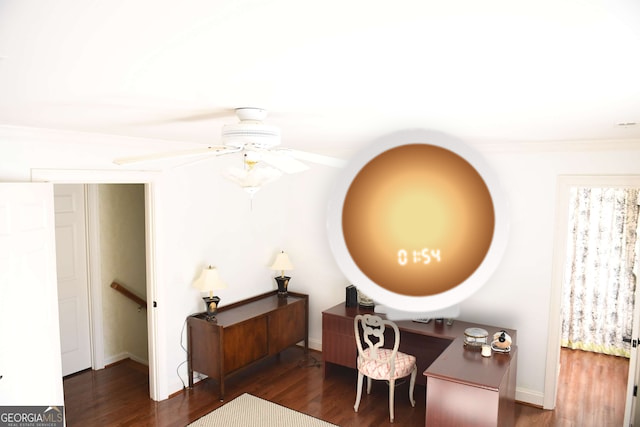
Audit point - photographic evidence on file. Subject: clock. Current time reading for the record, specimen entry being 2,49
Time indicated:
1,54
